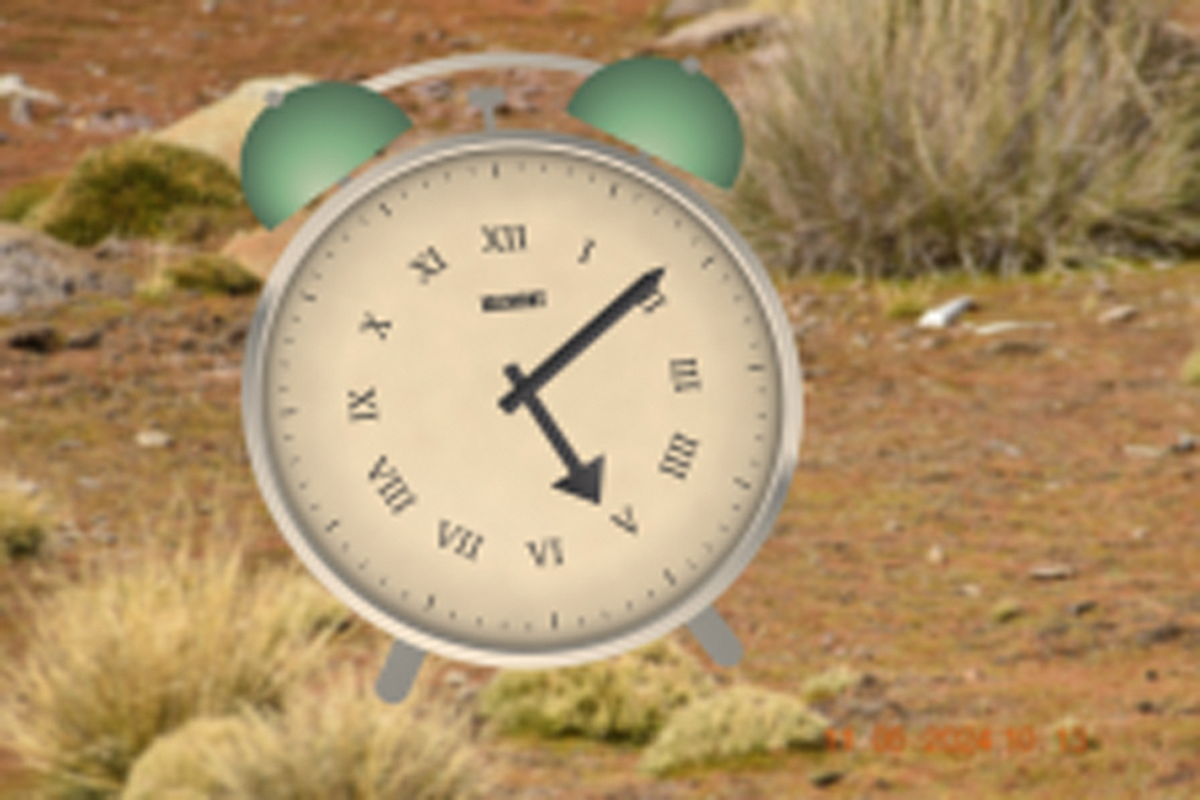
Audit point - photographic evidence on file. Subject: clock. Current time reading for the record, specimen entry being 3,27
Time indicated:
5,09
